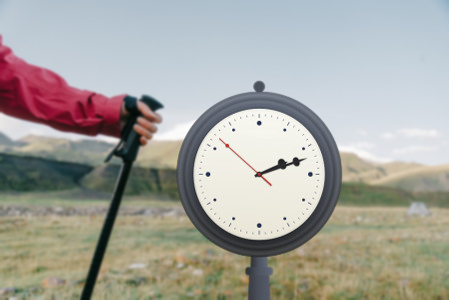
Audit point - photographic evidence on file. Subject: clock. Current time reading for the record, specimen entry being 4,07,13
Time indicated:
2,11,52
